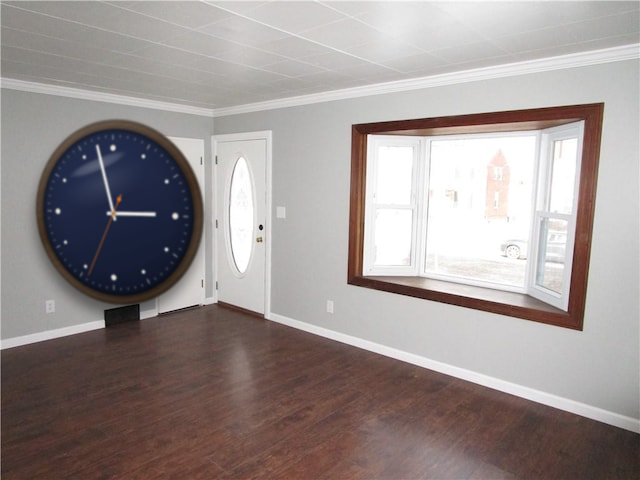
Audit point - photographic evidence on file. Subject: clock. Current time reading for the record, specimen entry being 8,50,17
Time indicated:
2,57,34
